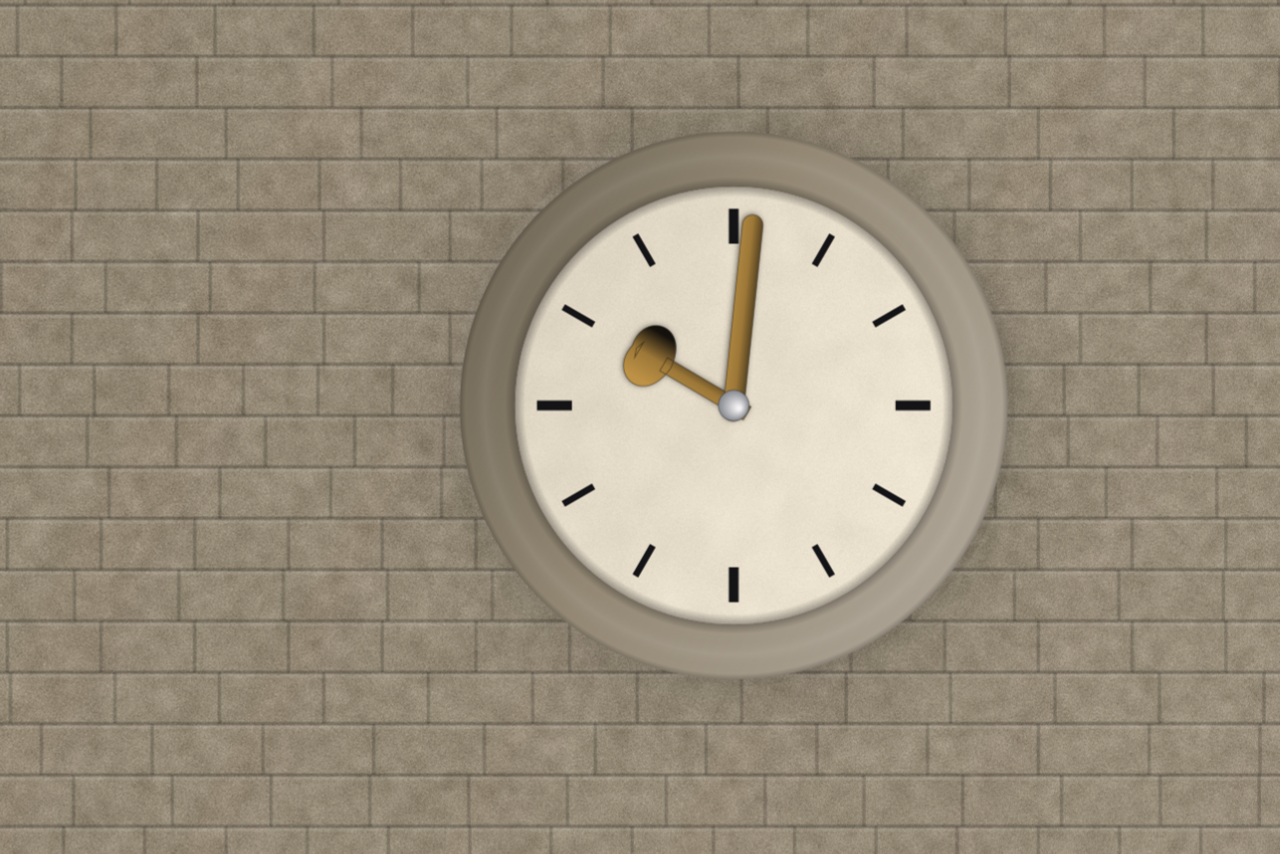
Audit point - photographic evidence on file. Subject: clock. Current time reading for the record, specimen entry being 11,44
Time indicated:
10,01
